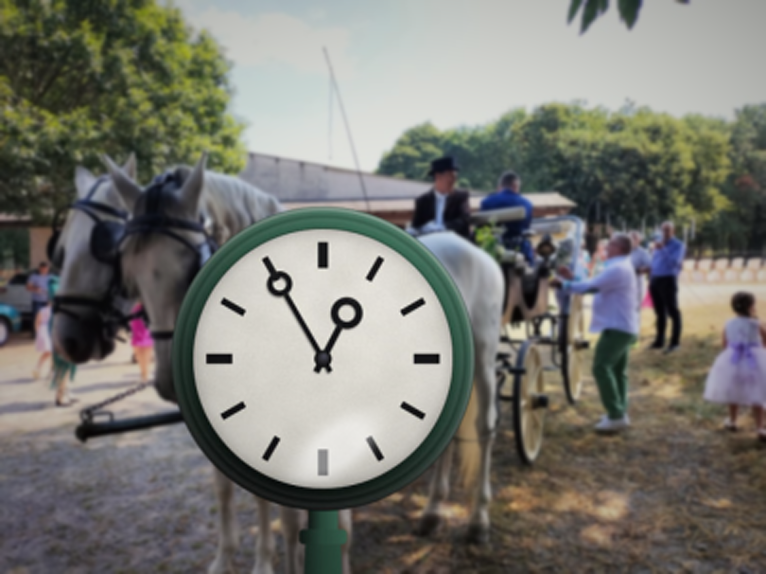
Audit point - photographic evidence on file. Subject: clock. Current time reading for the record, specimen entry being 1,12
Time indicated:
12,55
